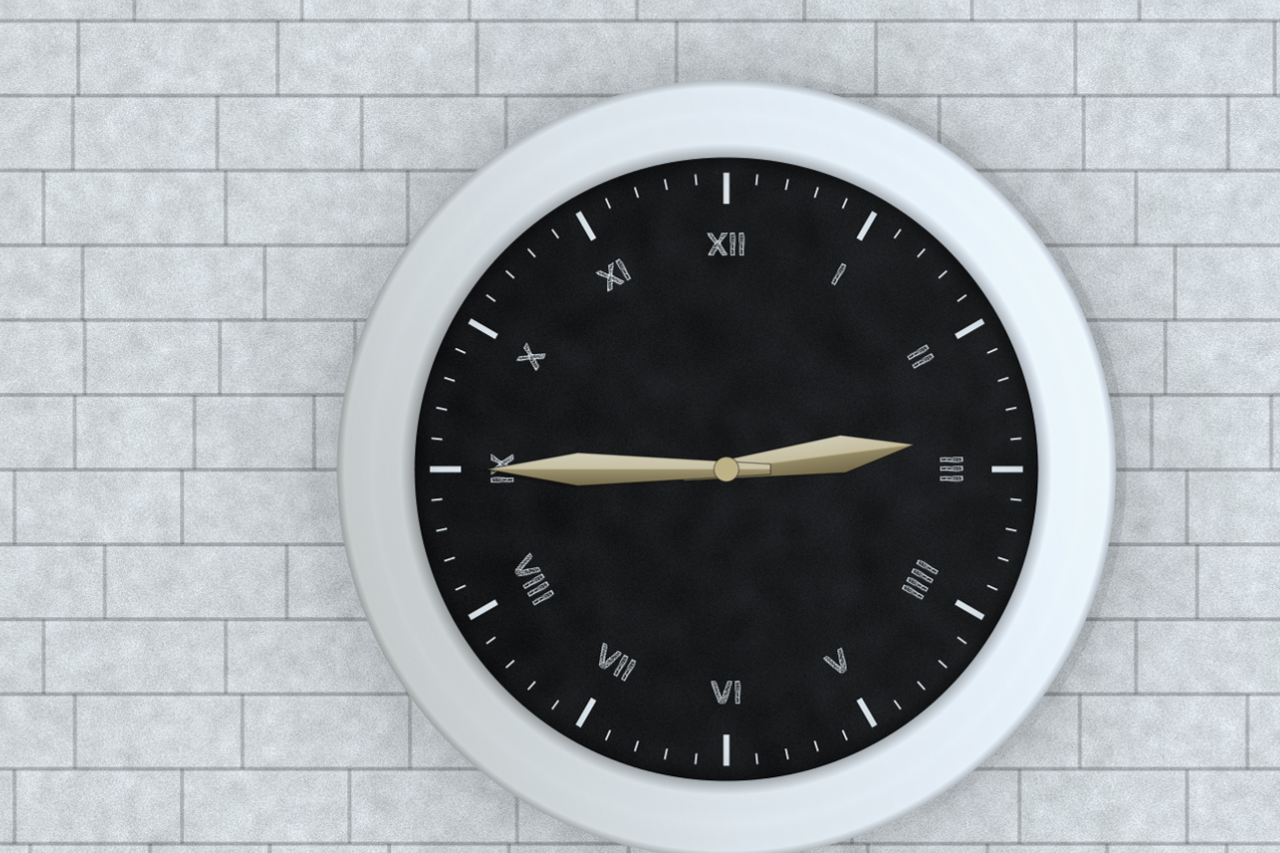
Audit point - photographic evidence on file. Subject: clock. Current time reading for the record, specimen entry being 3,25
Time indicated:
2,45
